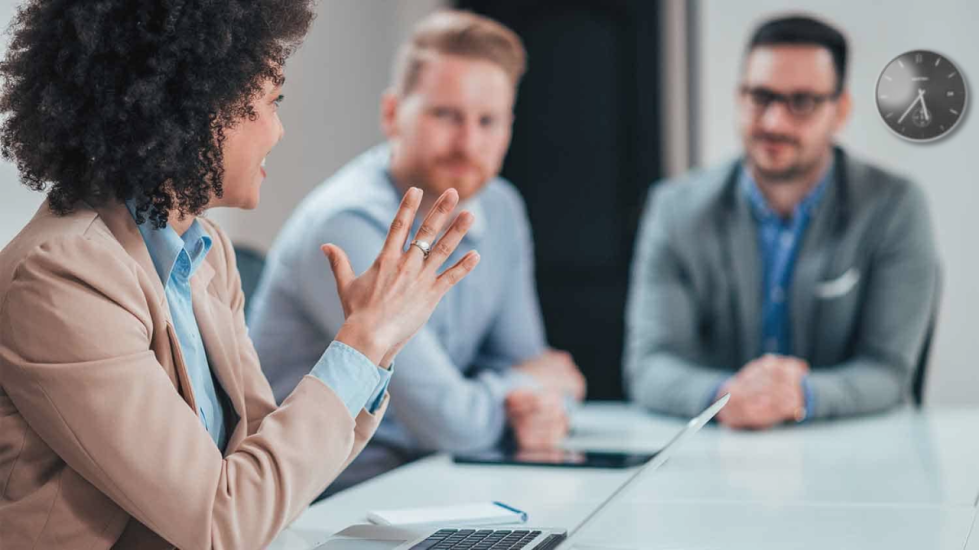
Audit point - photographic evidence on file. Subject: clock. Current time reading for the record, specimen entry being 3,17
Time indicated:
5,37
